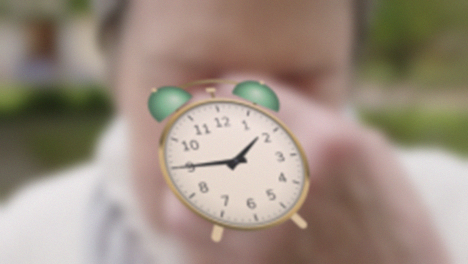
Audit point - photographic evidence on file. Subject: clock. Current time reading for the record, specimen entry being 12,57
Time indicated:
1,45
